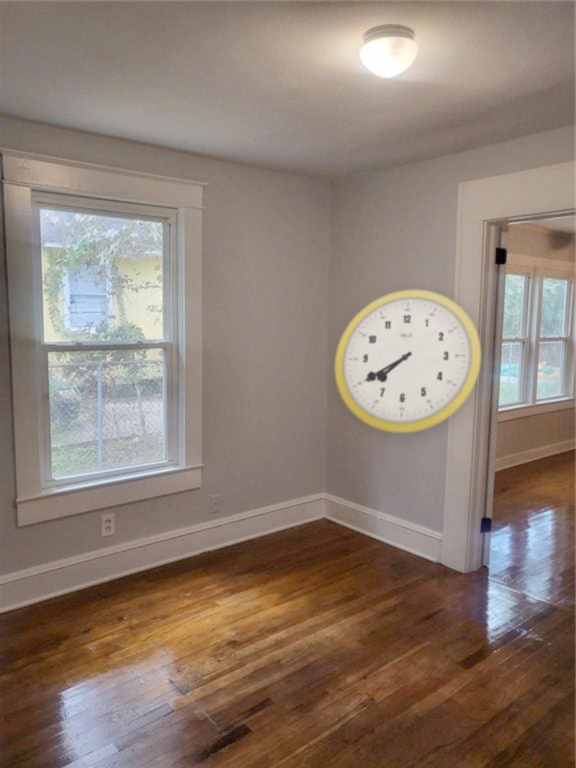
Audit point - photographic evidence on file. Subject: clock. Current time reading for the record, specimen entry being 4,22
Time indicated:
7,40
